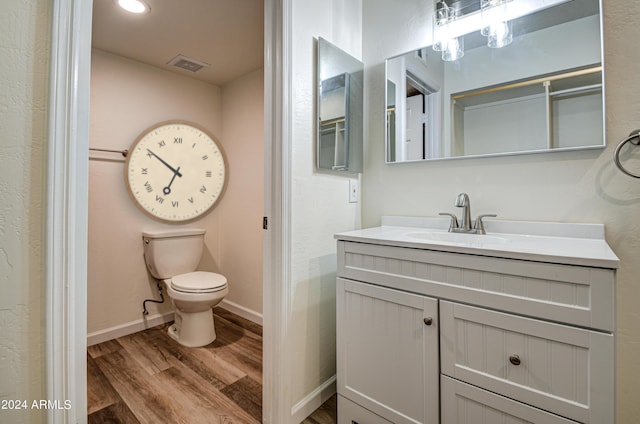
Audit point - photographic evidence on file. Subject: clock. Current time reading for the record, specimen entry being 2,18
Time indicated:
6,51
